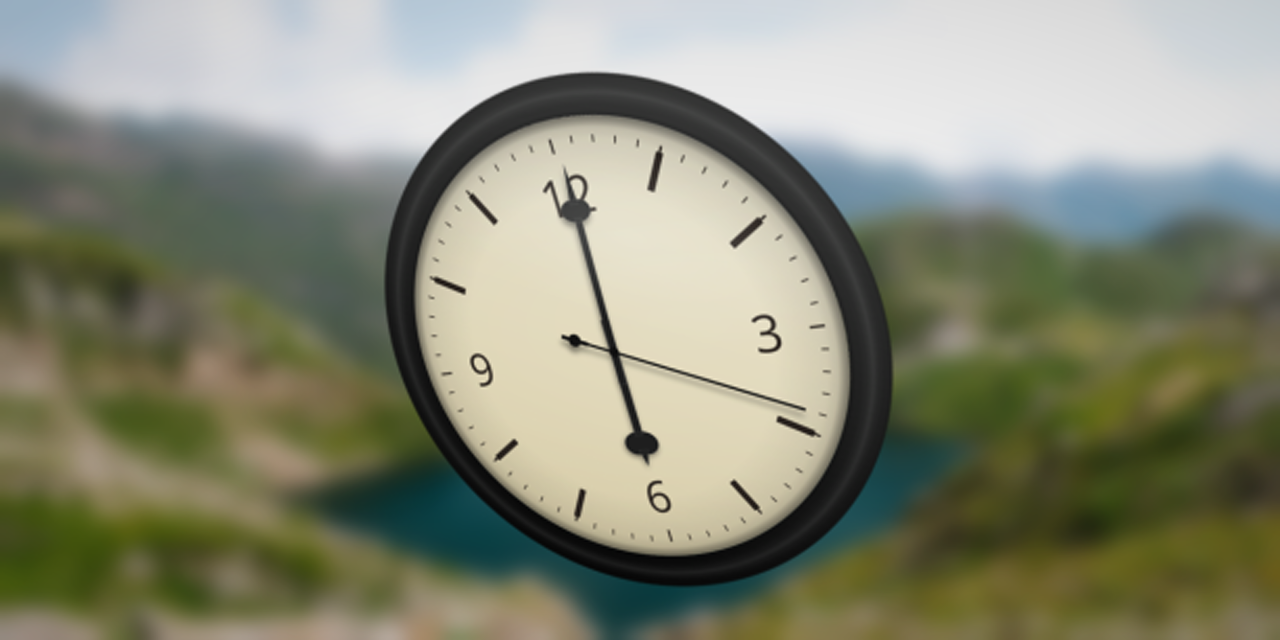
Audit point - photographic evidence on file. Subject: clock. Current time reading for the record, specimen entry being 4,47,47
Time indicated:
6,00,19
